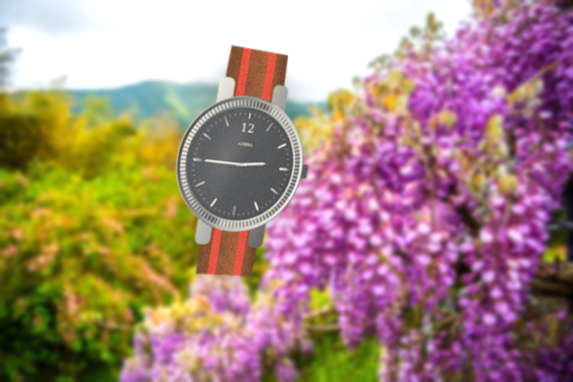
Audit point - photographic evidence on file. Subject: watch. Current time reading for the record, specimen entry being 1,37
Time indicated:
2,45
